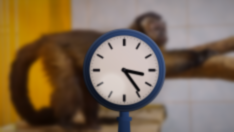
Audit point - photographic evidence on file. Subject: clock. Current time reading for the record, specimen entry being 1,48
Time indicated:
3,24
